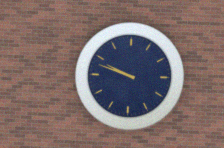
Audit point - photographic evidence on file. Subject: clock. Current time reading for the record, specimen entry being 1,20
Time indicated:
9,48
